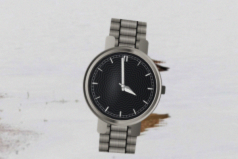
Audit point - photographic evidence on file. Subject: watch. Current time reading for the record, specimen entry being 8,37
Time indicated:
3,59
